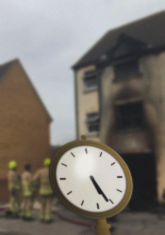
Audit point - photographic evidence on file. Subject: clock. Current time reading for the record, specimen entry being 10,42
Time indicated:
5,26
